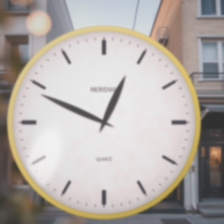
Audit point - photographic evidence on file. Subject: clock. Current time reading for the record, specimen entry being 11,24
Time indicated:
12,49
